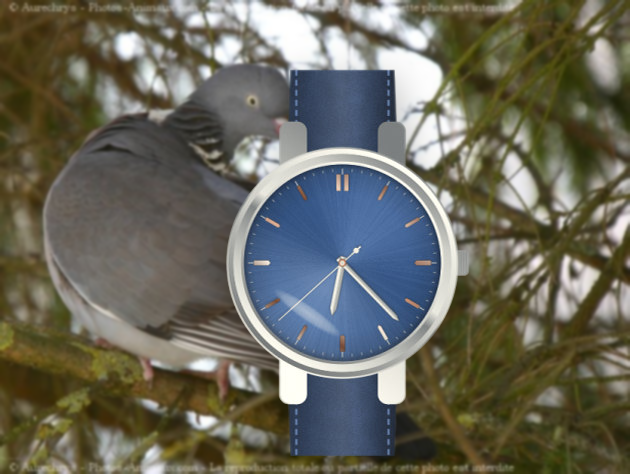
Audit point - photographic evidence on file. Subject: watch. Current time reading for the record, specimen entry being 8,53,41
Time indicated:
6,22,38
